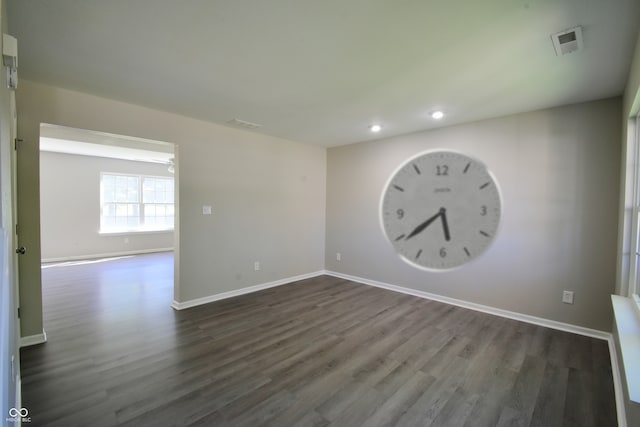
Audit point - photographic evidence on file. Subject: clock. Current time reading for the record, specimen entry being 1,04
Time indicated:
5,39
